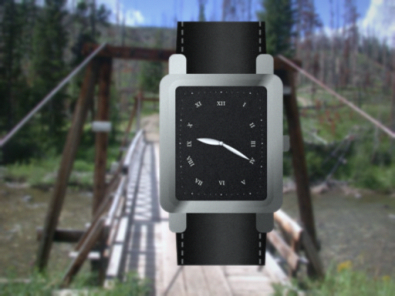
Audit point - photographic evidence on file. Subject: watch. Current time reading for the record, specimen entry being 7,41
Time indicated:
9,20
